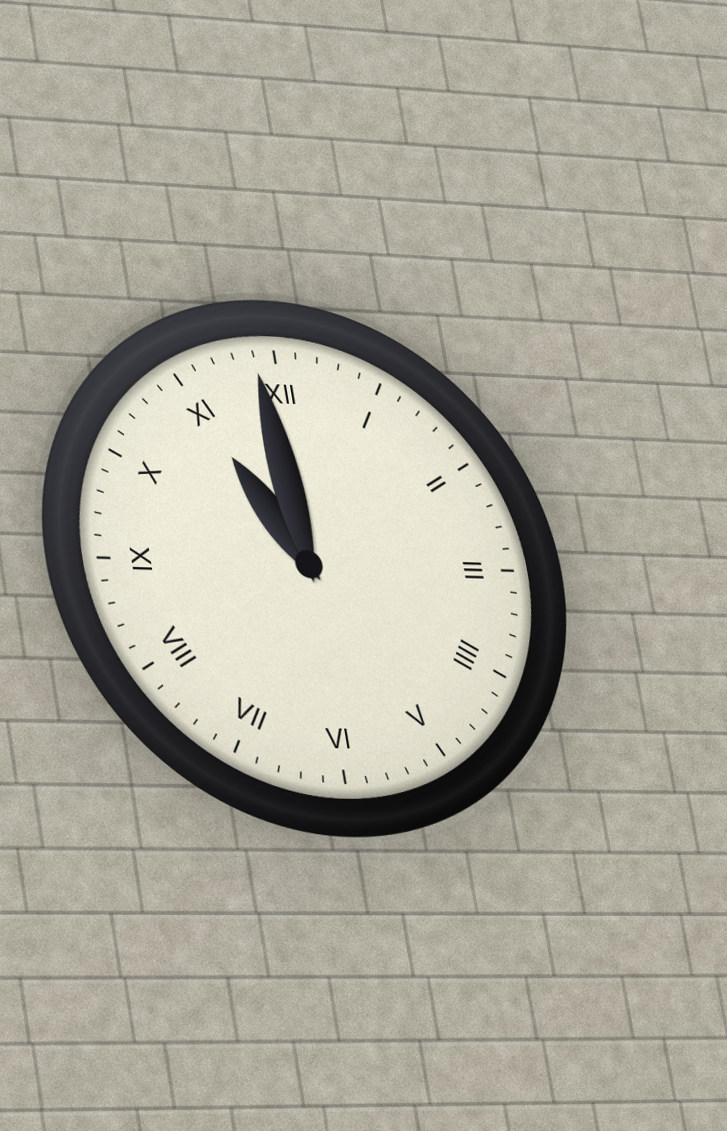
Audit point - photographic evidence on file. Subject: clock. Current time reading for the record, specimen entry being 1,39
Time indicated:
10,59
